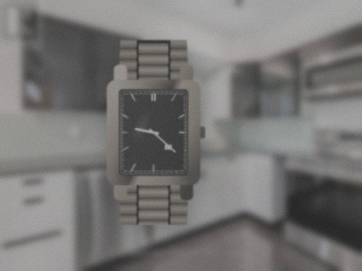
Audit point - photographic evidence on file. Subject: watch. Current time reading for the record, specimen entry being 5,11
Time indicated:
9,22
